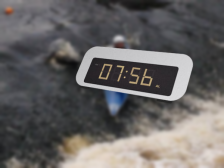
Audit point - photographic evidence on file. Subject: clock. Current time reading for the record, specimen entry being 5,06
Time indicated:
7,56
